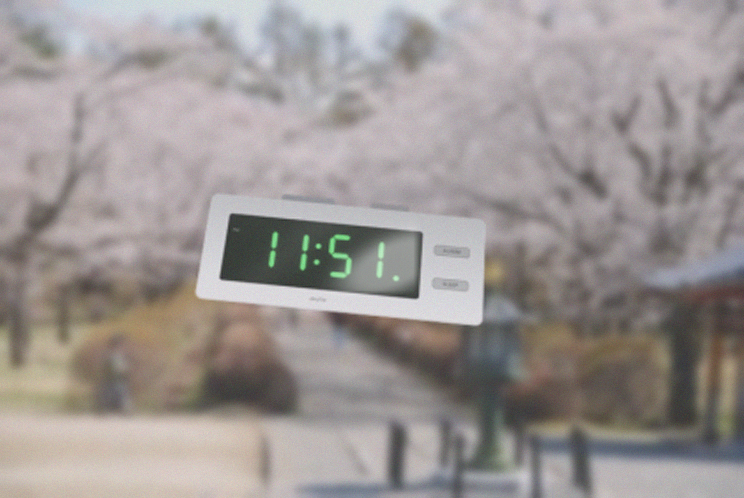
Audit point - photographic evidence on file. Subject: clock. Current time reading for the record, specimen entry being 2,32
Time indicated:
11,51
